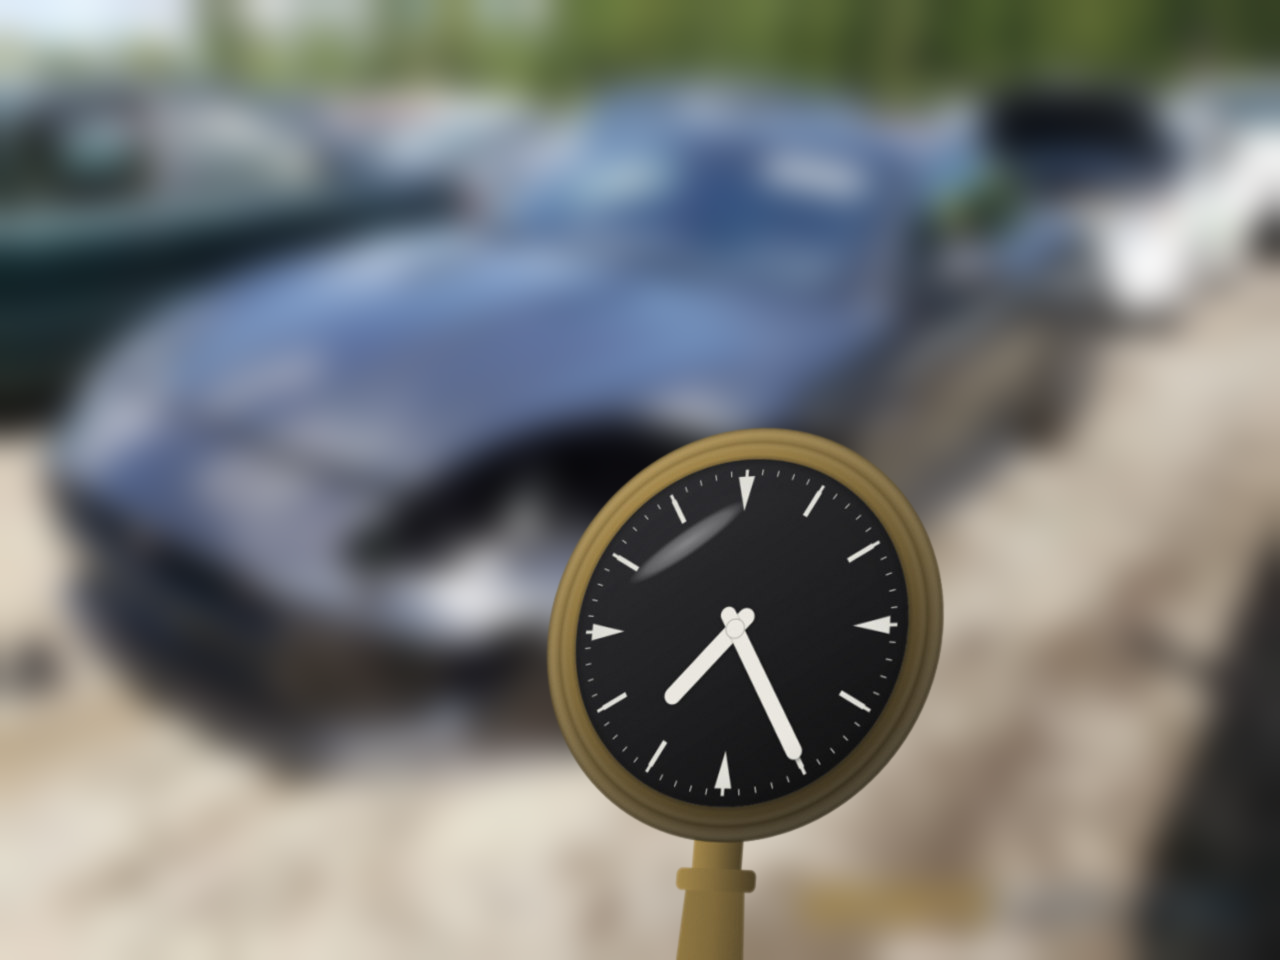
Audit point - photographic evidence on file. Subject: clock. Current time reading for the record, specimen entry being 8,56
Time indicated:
7,25
